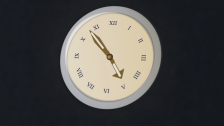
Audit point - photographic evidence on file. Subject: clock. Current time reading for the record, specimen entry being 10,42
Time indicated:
4,53
